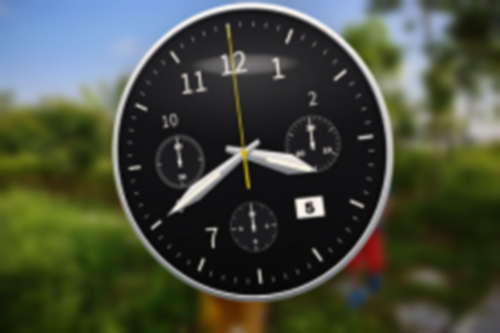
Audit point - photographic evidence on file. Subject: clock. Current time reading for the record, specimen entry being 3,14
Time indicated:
3,40
